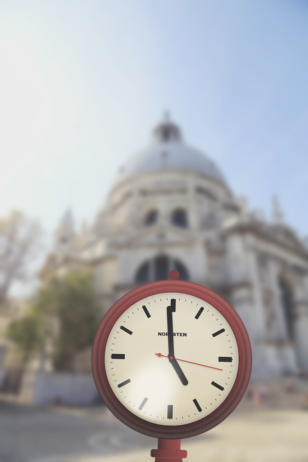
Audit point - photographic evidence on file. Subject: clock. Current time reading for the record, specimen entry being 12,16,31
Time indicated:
4,59,17
